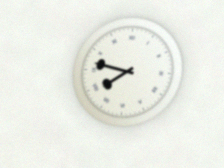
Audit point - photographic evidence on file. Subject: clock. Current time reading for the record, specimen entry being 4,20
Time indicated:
7,47
